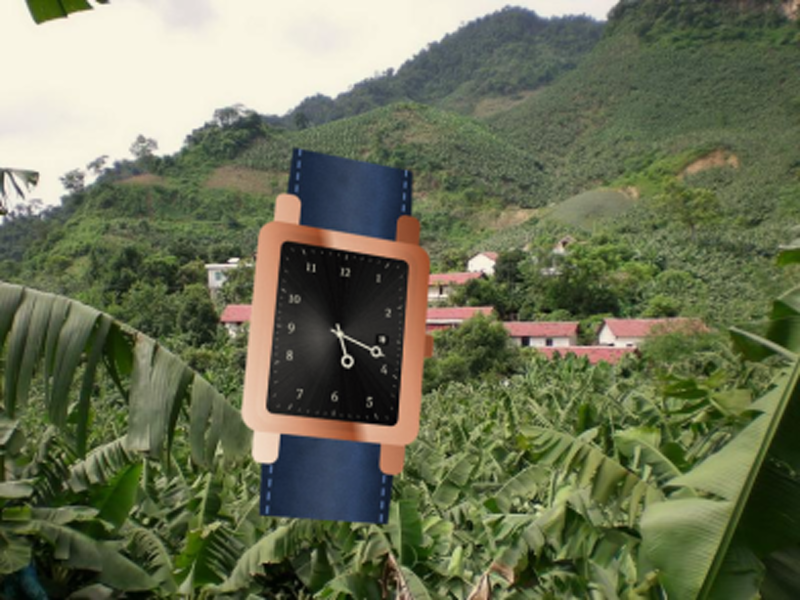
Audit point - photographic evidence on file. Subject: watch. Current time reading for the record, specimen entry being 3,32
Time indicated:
5,18
